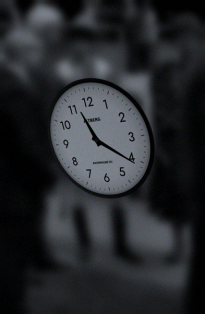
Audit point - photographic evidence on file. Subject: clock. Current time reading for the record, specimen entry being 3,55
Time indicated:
11,21
